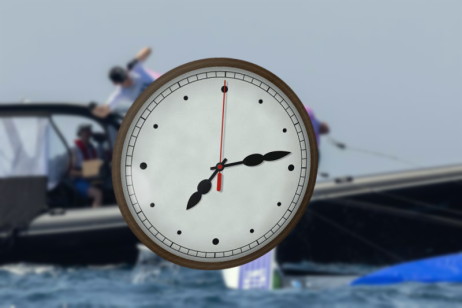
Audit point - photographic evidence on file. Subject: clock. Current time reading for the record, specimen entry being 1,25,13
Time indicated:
7,13,00
